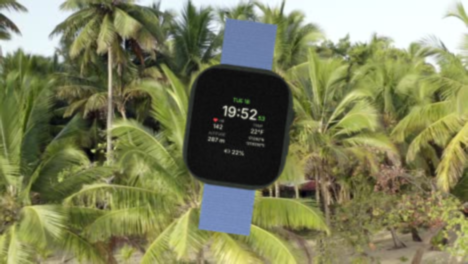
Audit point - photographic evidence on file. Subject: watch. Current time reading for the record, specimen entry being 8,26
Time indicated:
19,52
